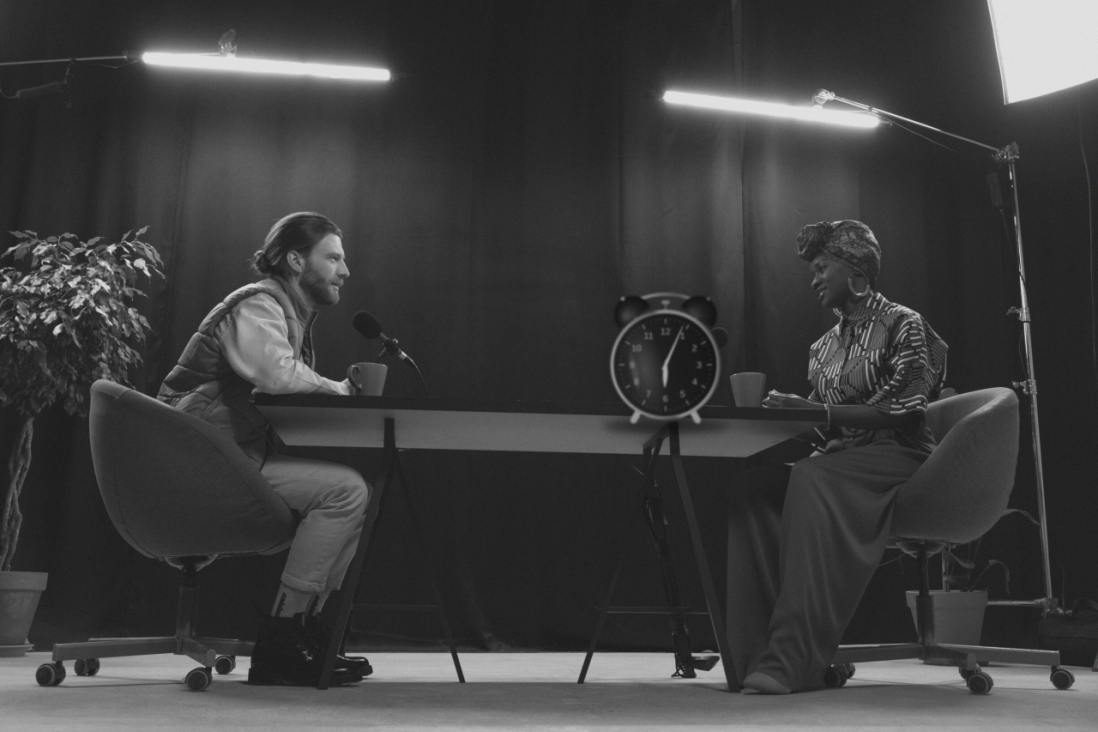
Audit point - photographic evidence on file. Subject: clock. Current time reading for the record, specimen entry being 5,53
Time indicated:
6,04
